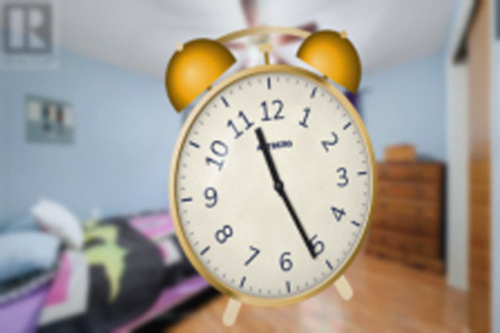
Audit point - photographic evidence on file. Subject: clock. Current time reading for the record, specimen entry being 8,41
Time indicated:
11,26
